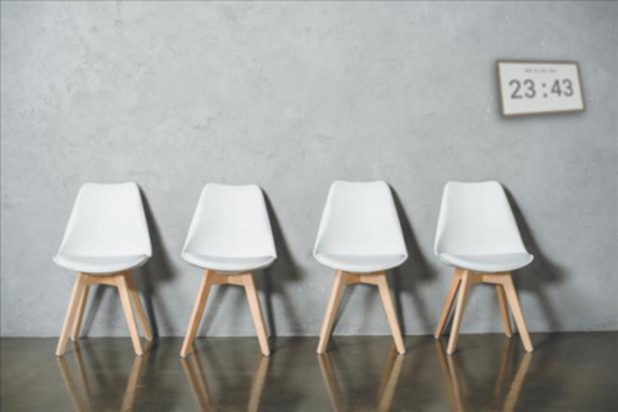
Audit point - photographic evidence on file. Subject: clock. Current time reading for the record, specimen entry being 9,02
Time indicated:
23,43
